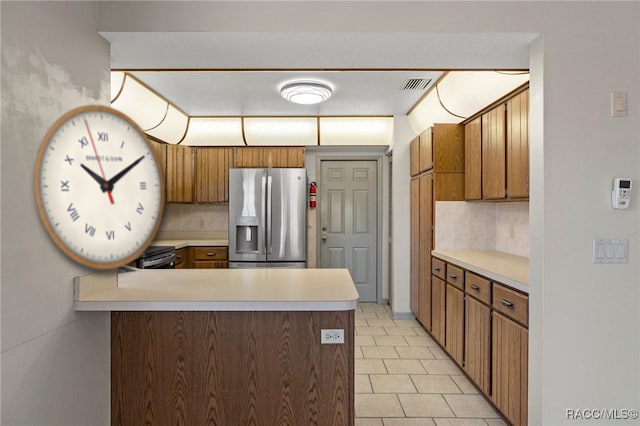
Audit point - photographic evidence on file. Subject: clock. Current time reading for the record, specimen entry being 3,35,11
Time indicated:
10,09,57
